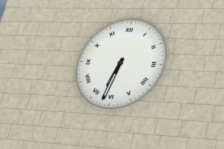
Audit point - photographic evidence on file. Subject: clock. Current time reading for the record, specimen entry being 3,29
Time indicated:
6,32
